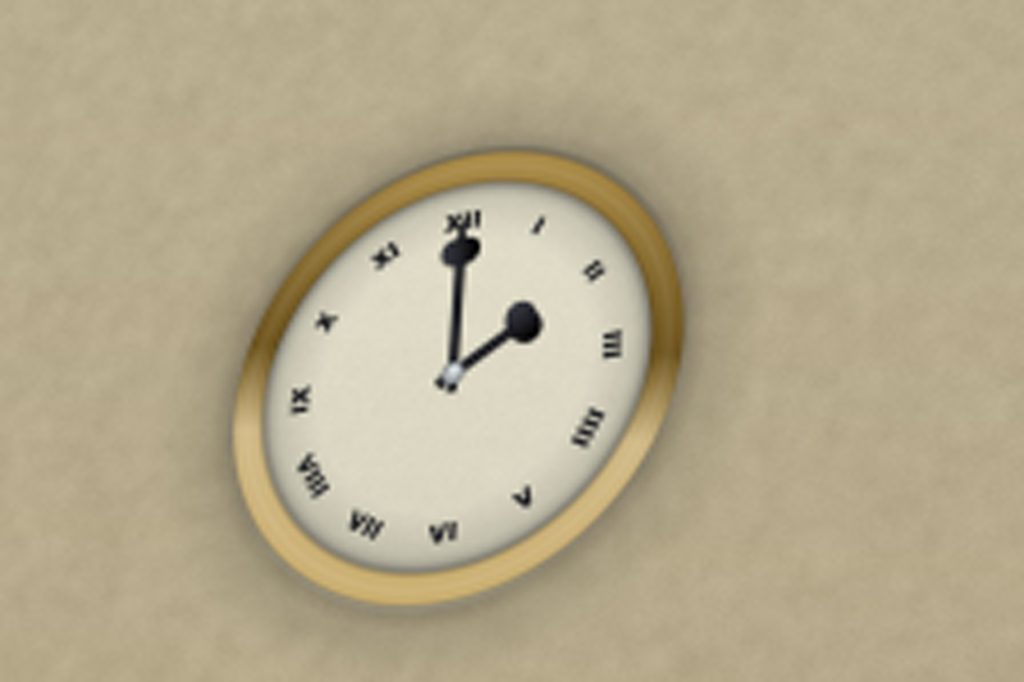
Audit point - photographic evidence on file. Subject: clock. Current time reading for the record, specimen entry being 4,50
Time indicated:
2,00
